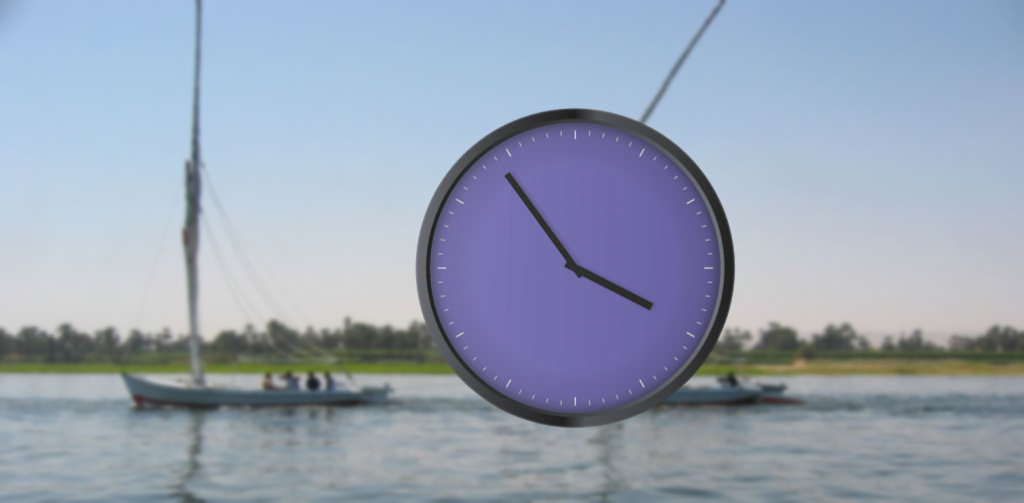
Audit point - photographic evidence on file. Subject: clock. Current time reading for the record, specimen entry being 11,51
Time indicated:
3,54
